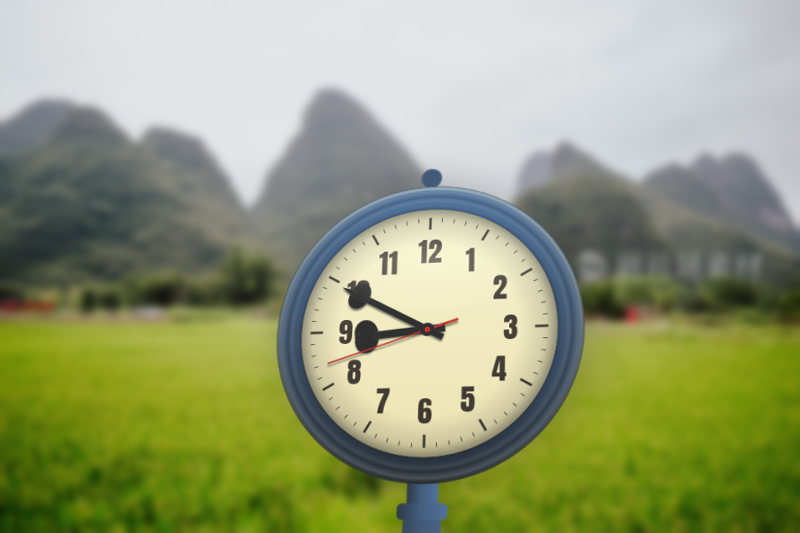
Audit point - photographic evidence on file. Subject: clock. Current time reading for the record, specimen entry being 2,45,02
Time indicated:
8,49,42
